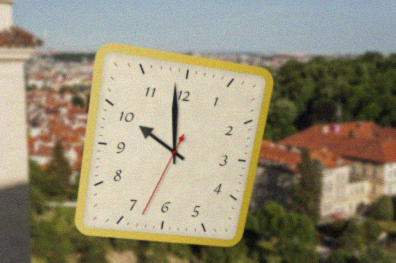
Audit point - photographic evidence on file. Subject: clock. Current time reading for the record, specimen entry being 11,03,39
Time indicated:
9,58,33
